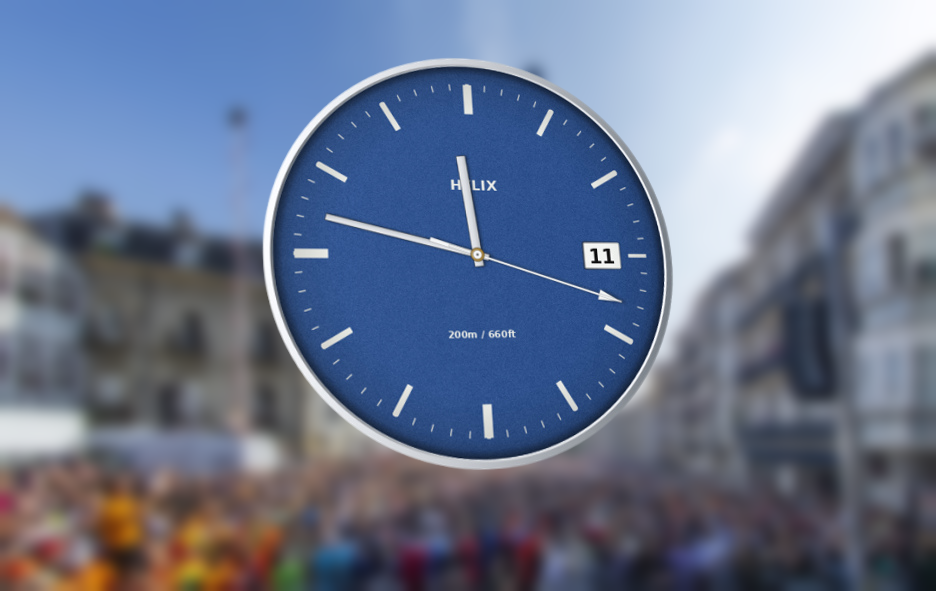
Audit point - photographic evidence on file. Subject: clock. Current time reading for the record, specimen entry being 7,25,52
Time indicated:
11,47,18
